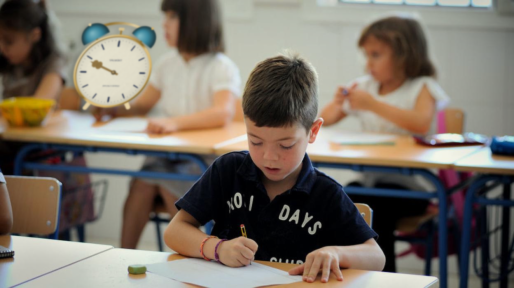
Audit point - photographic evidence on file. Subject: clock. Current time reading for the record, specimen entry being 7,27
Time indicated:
9,49
